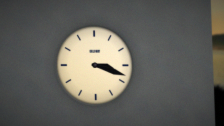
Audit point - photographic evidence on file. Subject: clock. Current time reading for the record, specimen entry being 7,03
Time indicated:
3,18
